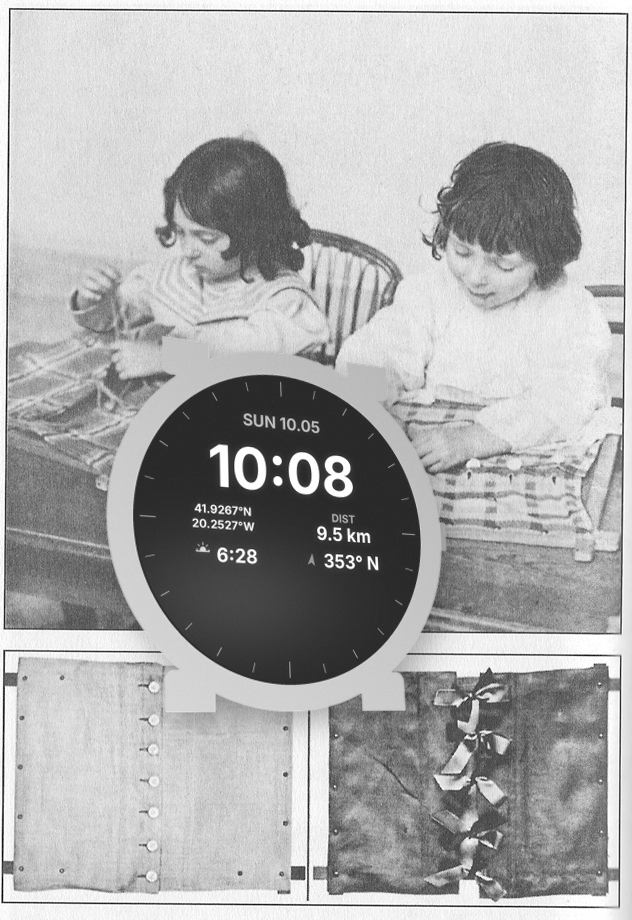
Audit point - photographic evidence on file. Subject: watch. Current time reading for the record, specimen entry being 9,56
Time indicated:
10,08
